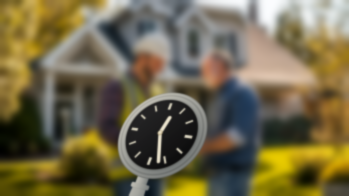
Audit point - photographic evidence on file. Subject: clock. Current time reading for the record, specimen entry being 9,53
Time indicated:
12,27
